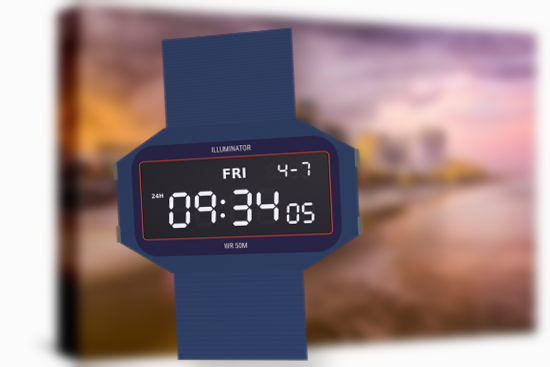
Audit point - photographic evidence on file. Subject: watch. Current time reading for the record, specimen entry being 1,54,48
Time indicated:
9,34,05
